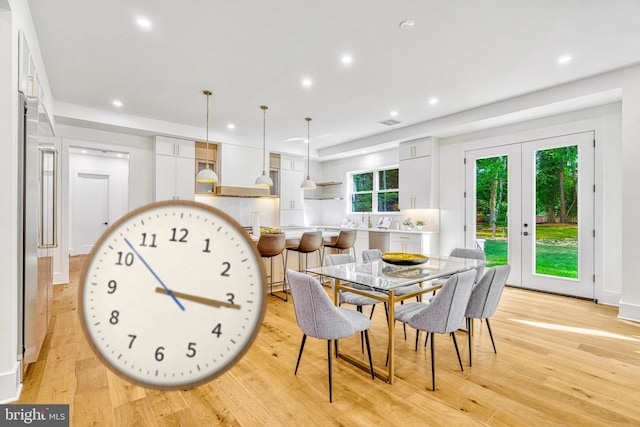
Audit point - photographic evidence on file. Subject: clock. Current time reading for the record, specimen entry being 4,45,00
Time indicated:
3,15,52
